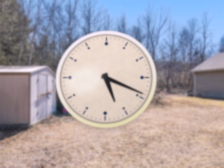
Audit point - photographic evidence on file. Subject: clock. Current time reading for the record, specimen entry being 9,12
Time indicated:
5,19
